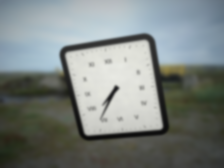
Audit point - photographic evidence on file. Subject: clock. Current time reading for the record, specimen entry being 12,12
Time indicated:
7,36
